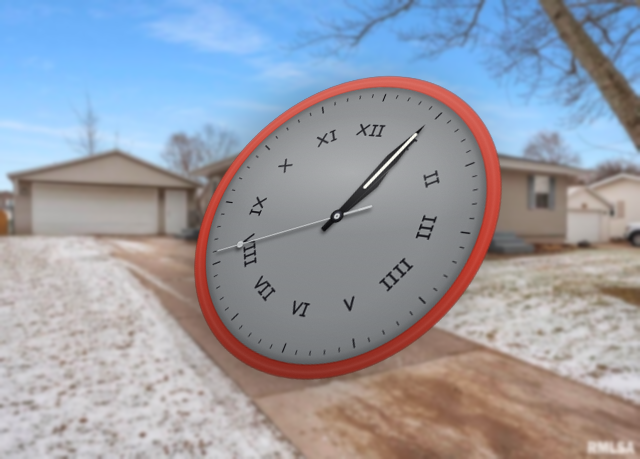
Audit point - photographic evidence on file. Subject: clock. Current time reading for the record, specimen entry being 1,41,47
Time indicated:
1,04,41
